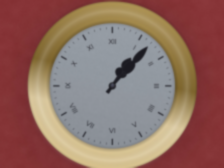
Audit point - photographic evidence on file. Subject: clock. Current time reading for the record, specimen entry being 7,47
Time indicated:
1,07
